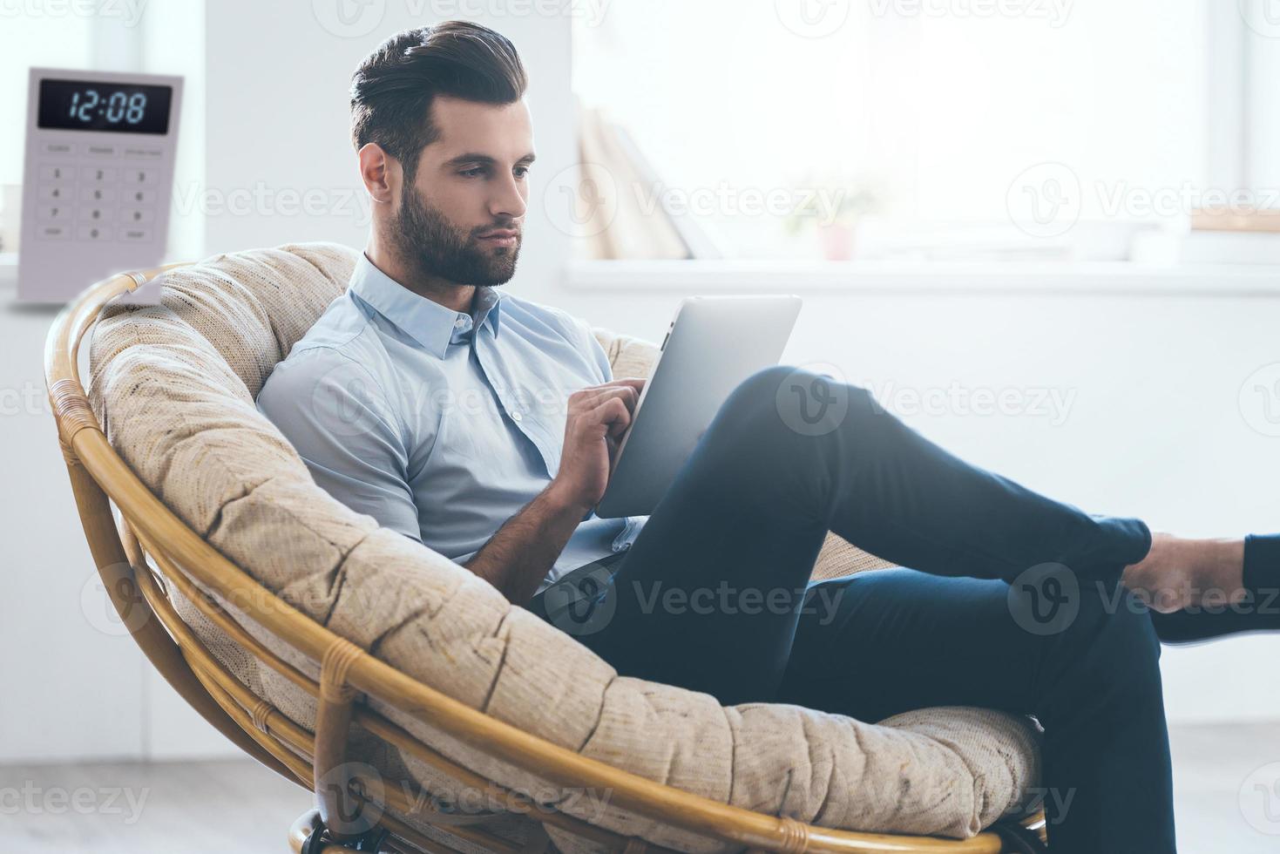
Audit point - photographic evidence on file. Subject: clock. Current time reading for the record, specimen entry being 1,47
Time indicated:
12,08
